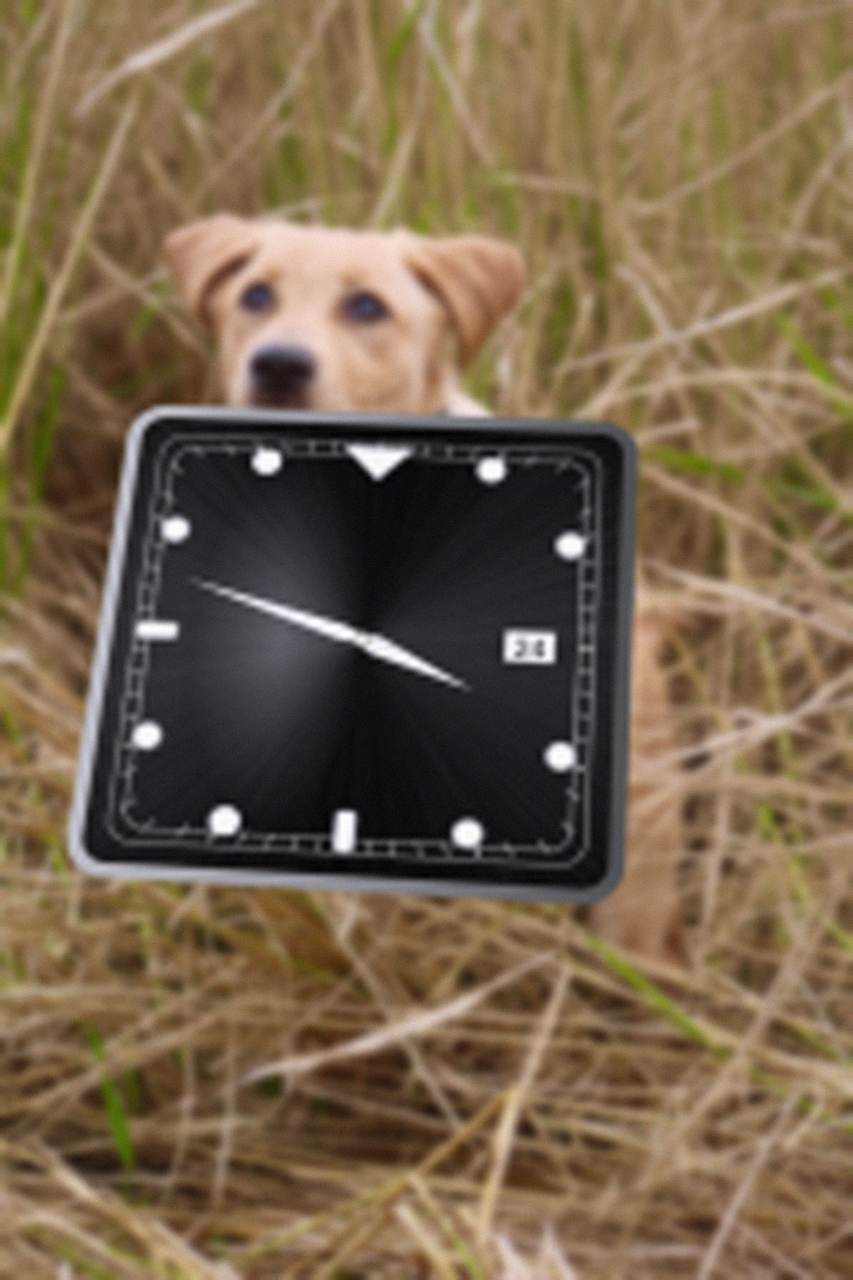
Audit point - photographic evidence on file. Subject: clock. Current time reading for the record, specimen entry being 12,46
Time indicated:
3,48
